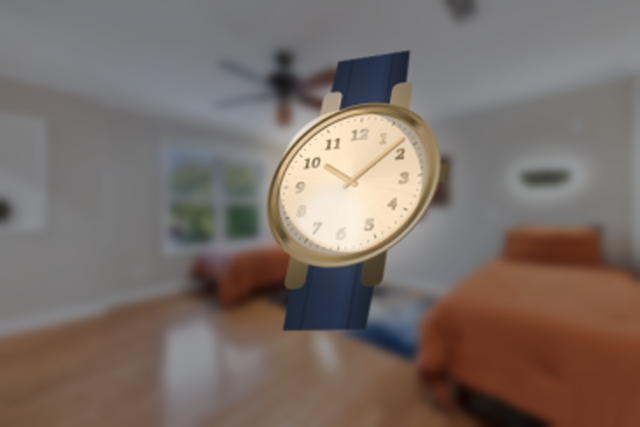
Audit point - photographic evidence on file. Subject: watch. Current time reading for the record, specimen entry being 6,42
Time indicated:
10,08
